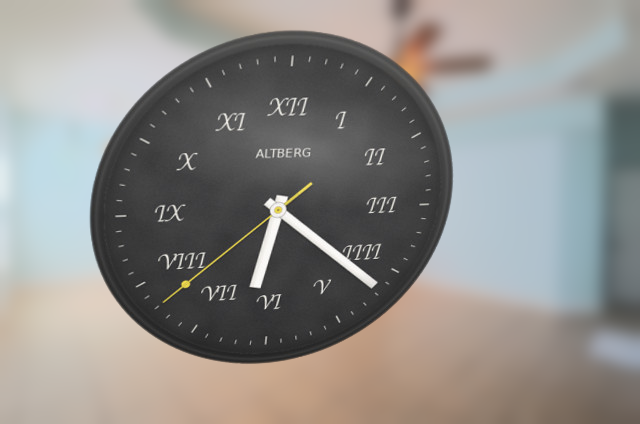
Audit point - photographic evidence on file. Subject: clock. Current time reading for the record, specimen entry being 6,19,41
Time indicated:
6,21,38
